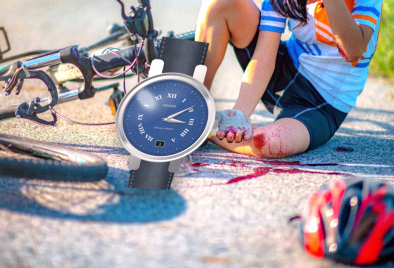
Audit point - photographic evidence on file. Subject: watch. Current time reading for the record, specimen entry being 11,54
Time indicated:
3,09
